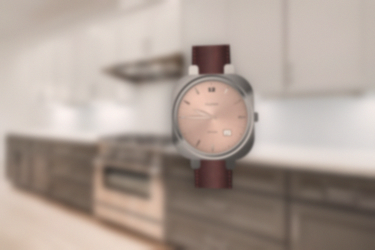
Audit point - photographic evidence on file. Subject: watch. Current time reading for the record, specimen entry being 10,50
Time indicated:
9,45
